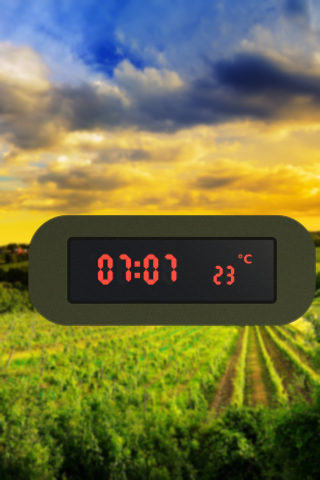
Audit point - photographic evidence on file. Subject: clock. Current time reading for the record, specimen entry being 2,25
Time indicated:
7,07
